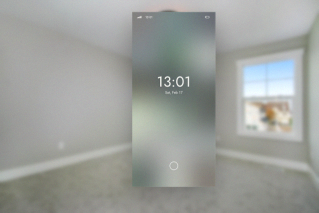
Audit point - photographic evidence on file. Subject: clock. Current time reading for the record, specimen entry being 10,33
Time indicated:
13,01
